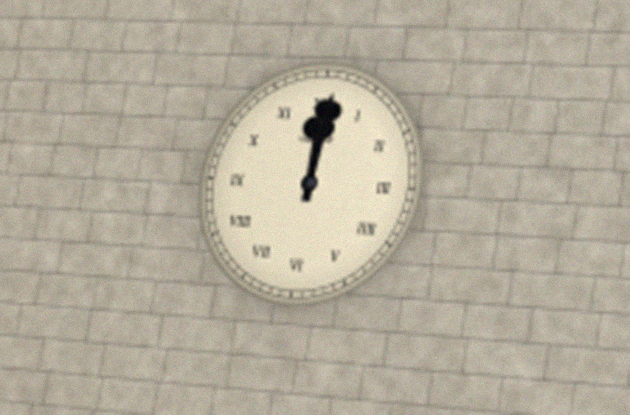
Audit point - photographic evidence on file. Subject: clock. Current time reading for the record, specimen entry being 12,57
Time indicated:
12,01
